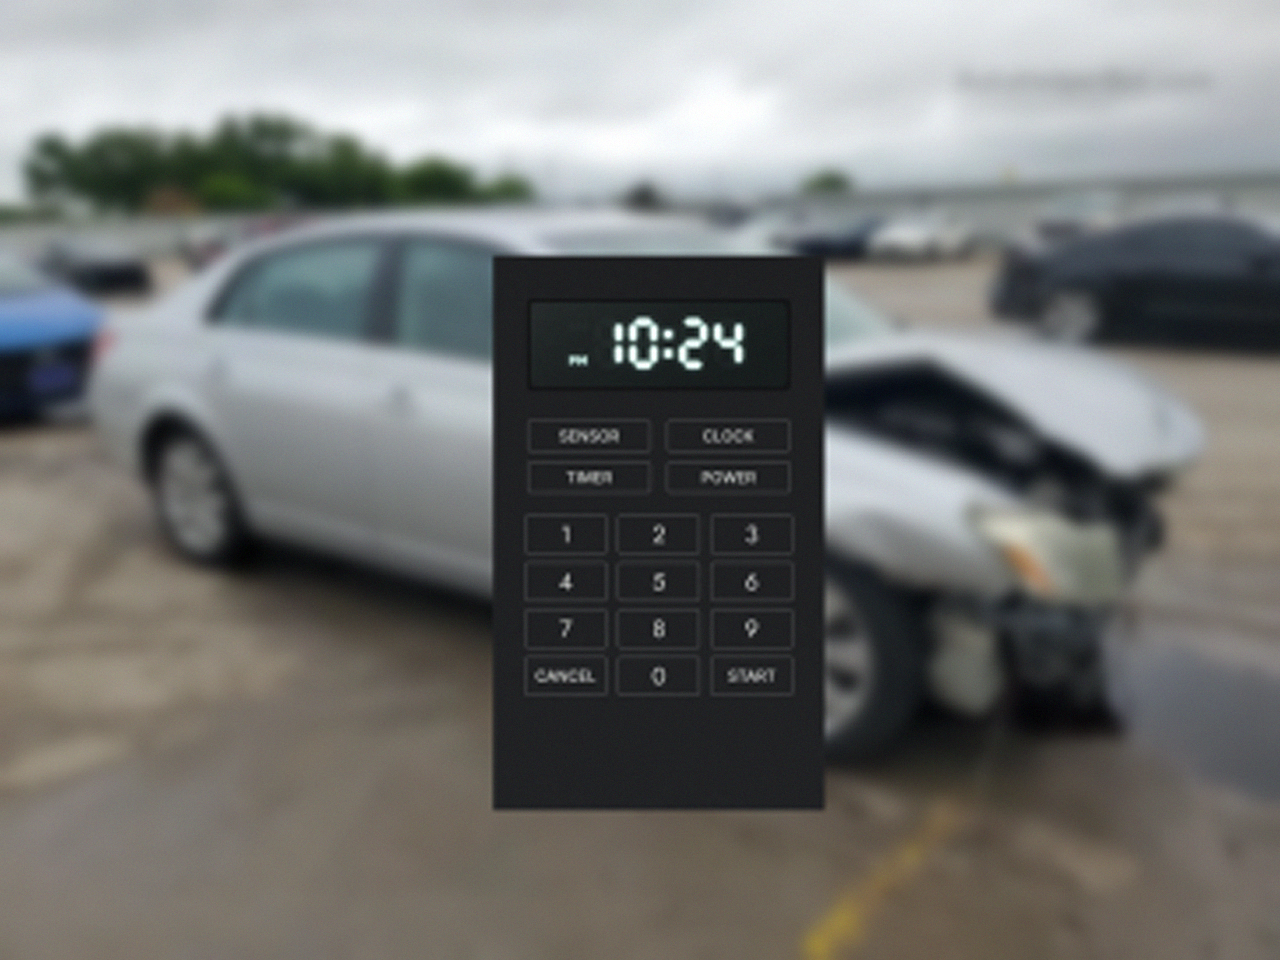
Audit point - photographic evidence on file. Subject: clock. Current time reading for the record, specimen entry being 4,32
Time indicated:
10,24
